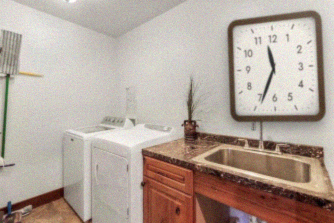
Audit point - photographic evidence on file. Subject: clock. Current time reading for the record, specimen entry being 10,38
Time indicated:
11,34
